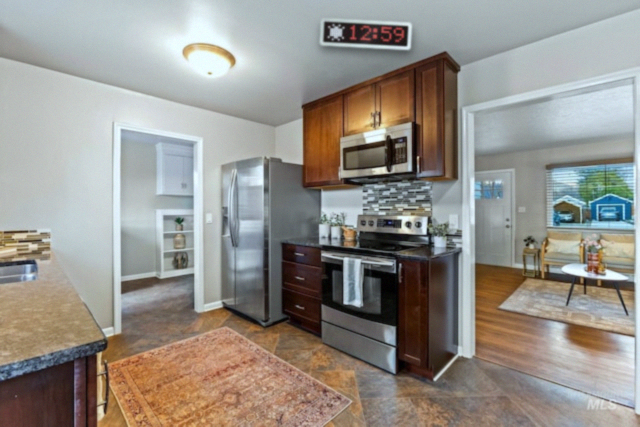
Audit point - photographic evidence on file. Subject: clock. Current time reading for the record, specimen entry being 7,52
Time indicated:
12,59
